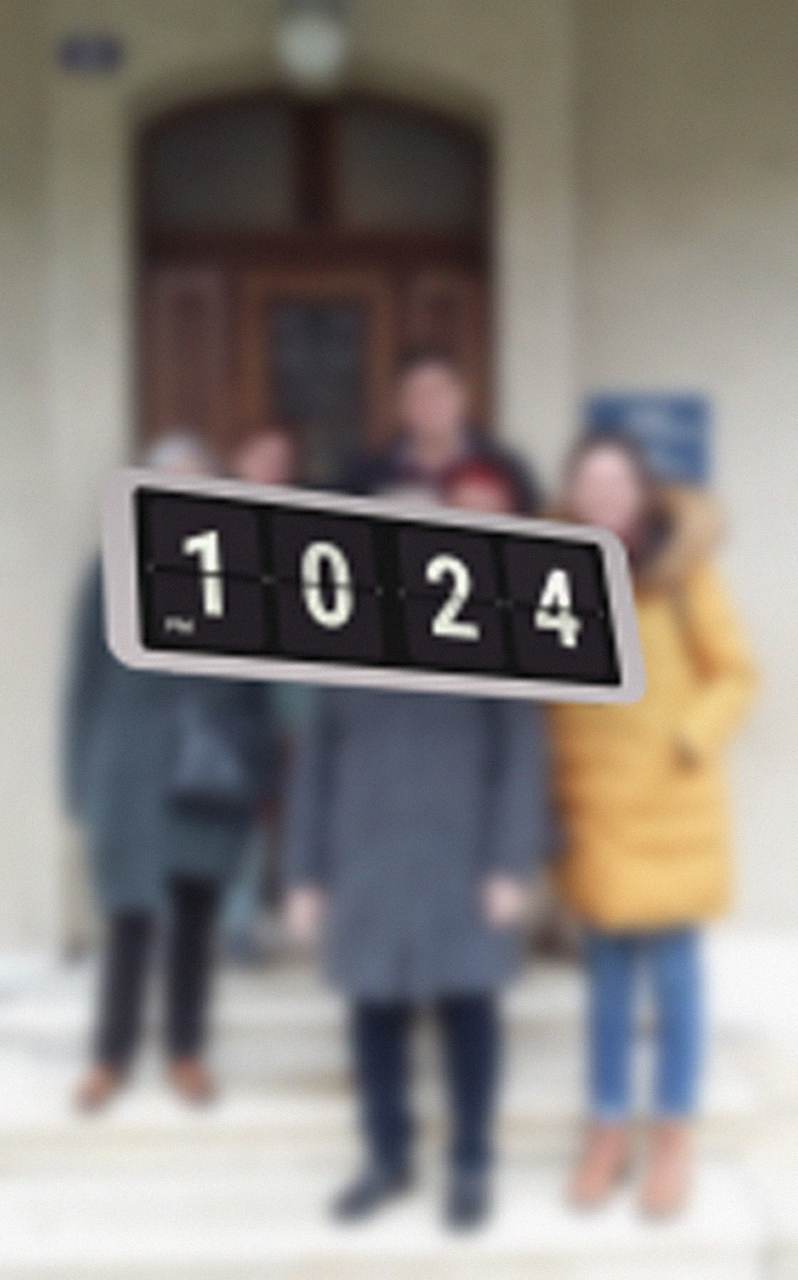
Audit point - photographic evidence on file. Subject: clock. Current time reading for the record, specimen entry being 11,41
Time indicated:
10,24
